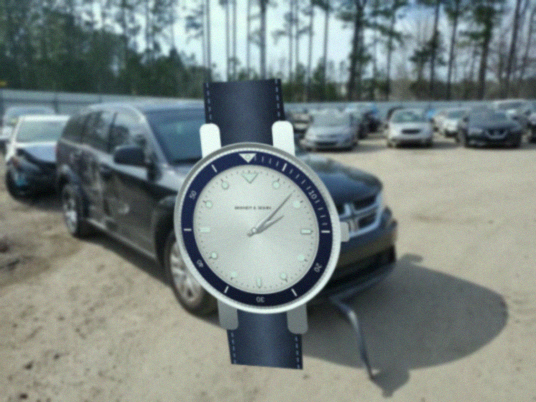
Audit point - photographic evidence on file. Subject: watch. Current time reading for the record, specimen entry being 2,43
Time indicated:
2,08
